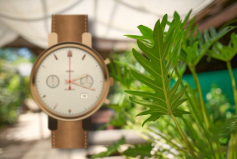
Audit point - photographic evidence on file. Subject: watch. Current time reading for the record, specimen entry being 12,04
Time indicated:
2,18
